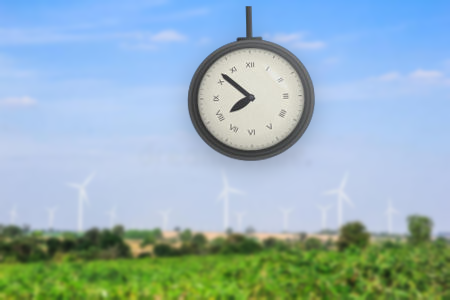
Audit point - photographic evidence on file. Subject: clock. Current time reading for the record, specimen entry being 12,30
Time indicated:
7,52
